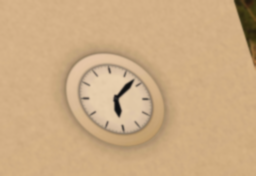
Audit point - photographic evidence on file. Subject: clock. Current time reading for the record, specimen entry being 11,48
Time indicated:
6,08
